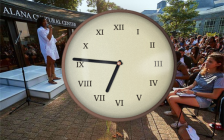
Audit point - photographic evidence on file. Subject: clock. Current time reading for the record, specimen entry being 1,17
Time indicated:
6,46
